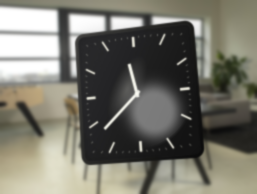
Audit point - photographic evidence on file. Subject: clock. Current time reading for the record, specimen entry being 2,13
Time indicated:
11,38
